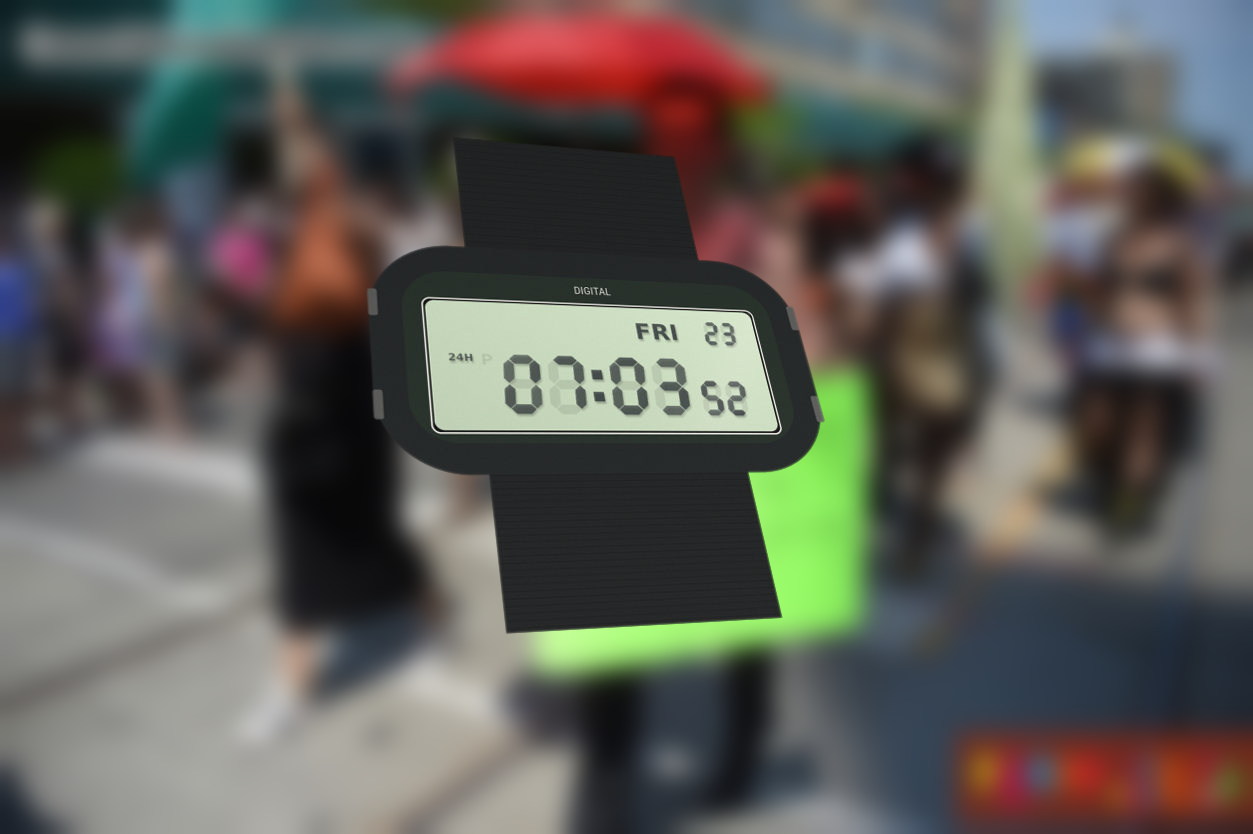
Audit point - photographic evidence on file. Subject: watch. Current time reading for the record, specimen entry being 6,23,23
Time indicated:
7,03,52
